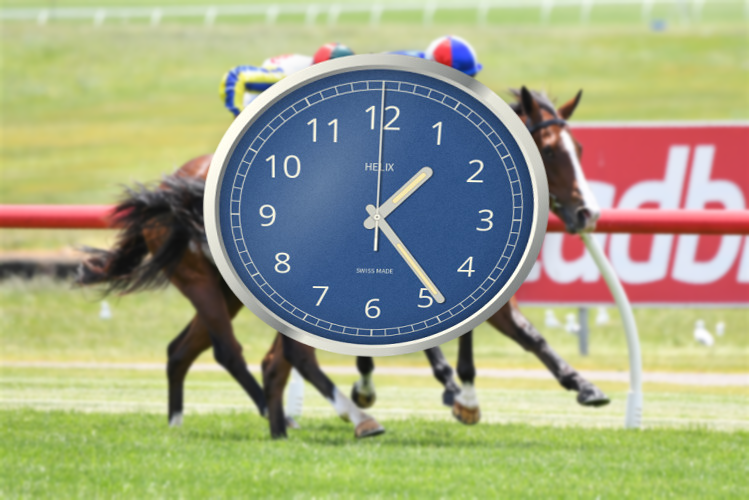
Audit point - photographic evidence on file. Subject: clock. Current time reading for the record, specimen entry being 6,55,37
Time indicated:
1,24,00
